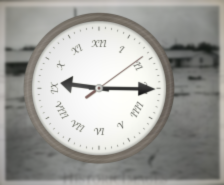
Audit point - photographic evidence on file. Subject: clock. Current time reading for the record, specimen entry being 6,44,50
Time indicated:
9,15,09
